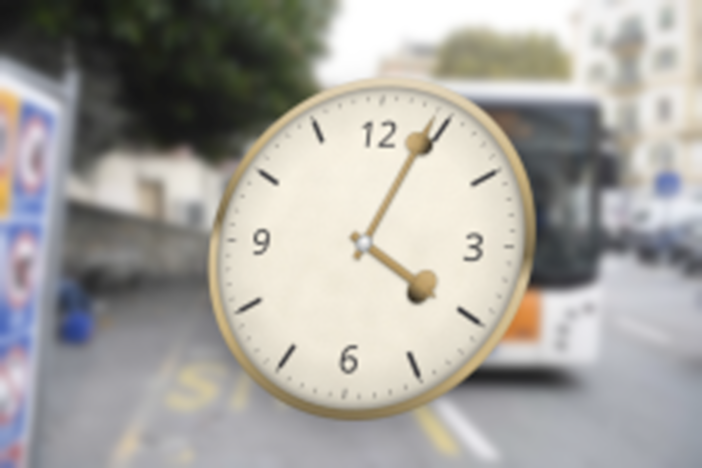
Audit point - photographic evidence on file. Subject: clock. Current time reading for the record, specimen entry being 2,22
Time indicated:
4,04
